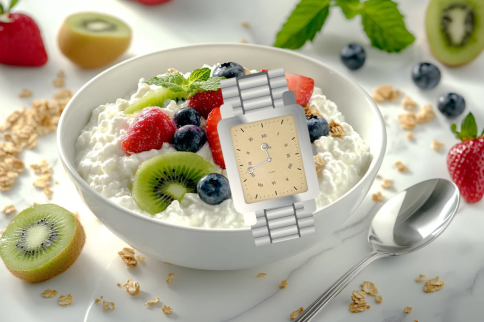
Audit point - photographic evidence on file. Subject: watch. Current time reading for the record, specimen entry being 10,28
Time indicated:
11,42
